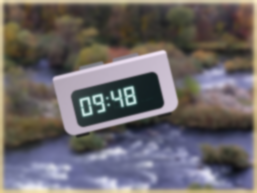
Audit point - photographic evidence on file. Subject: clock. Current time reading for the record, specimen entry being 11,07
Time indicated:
9,48
